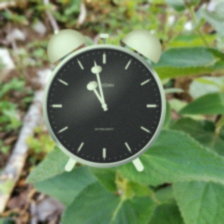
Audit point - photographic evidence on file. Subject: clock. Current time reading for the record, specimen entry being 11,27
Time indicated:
10,58
